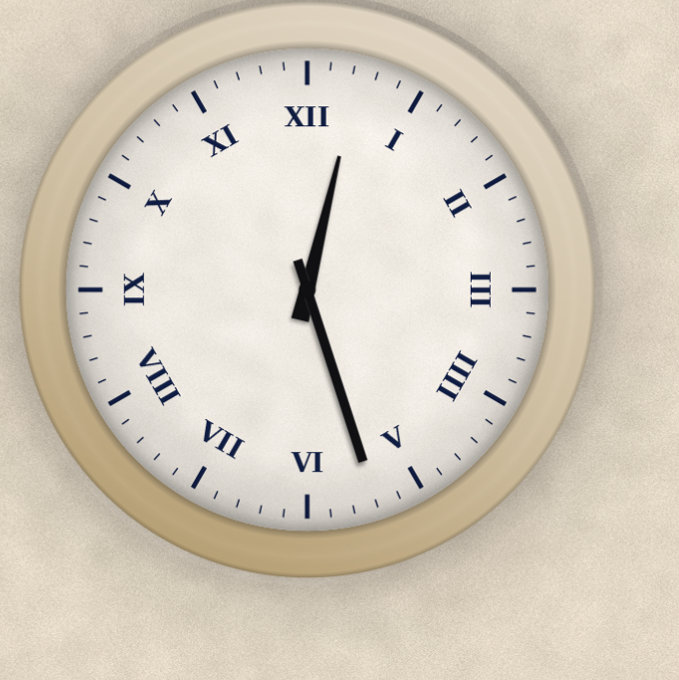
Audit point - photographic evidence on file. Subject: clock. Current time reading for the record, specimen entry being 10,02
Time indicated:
12,27
